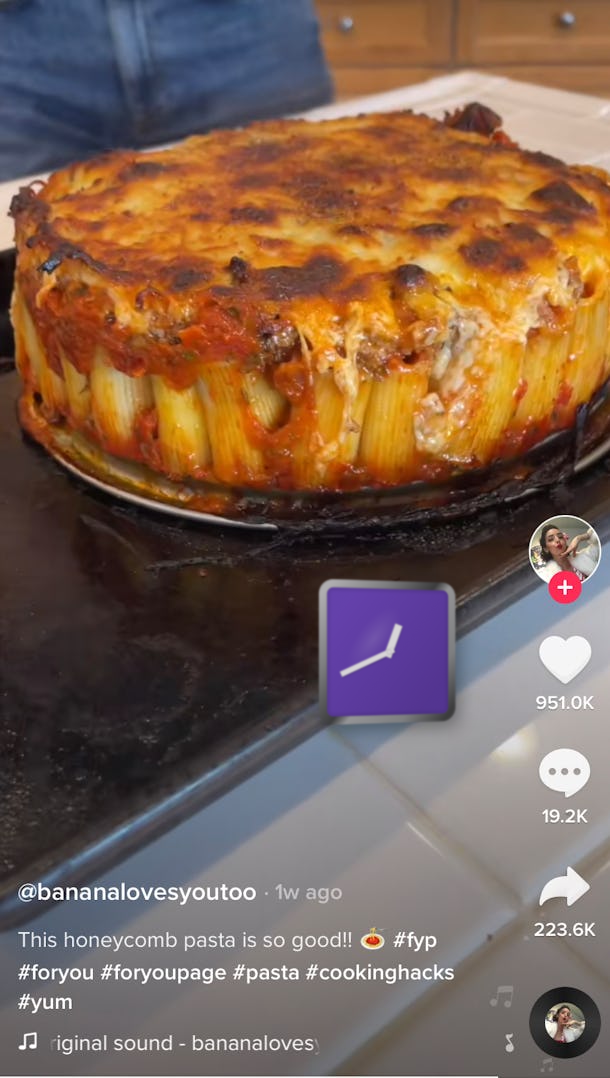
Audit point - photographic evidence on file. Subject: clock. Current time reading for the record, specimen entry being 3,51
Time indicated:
12,41
